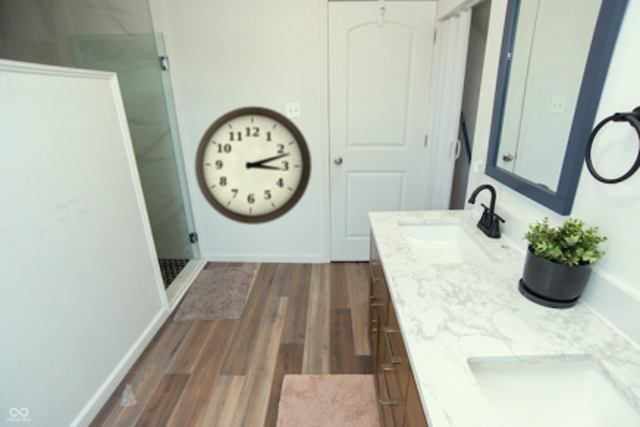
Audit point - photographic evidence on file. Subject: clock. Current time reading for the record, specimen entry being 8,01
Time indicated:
3,12
